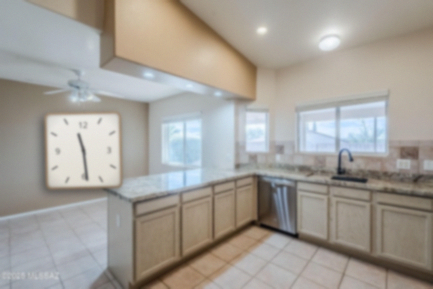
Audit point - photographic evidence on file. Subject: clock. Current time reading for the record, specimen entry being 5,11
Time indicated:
11,29
